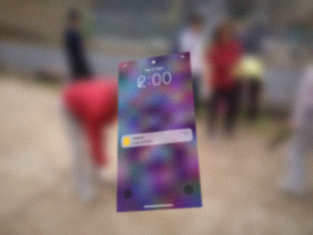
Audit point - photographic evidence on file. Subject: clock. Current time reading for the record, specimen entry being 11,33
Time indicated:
2,00
